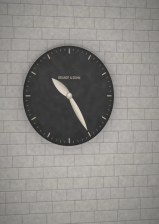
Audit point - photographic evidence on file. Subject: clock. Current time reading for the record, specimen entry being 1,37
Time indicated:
10,25
